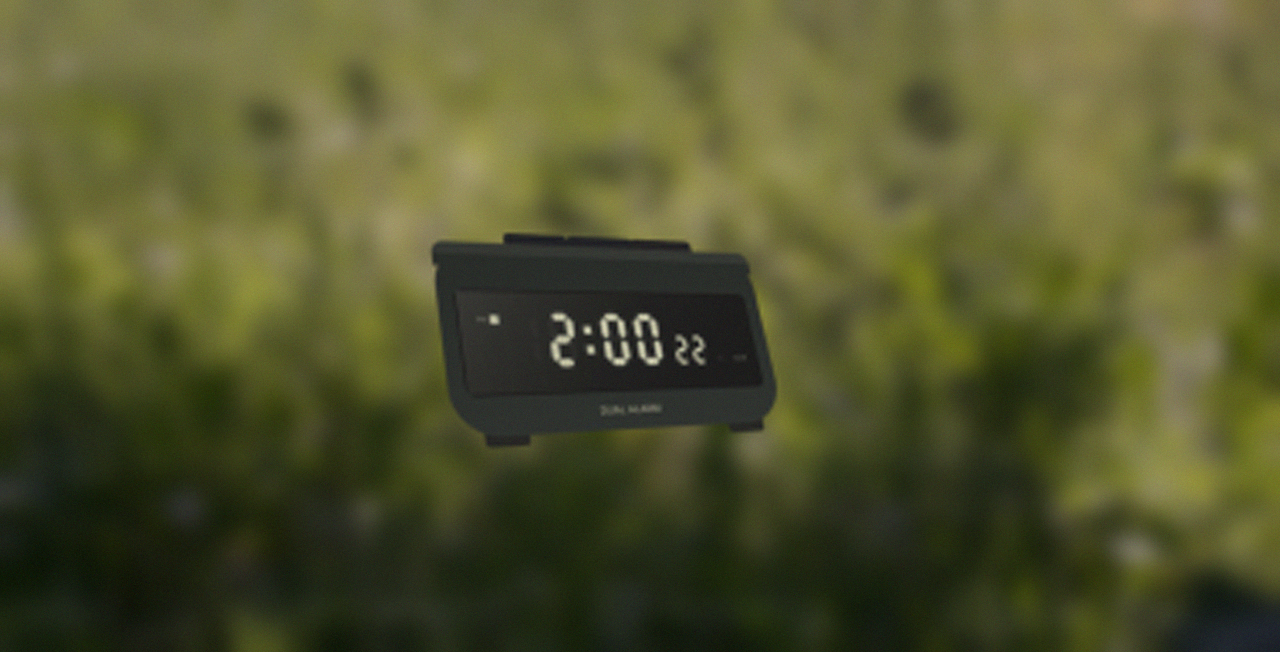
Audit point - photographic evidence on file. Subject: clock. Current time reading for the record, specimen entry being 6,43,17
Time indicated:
2,00,22
